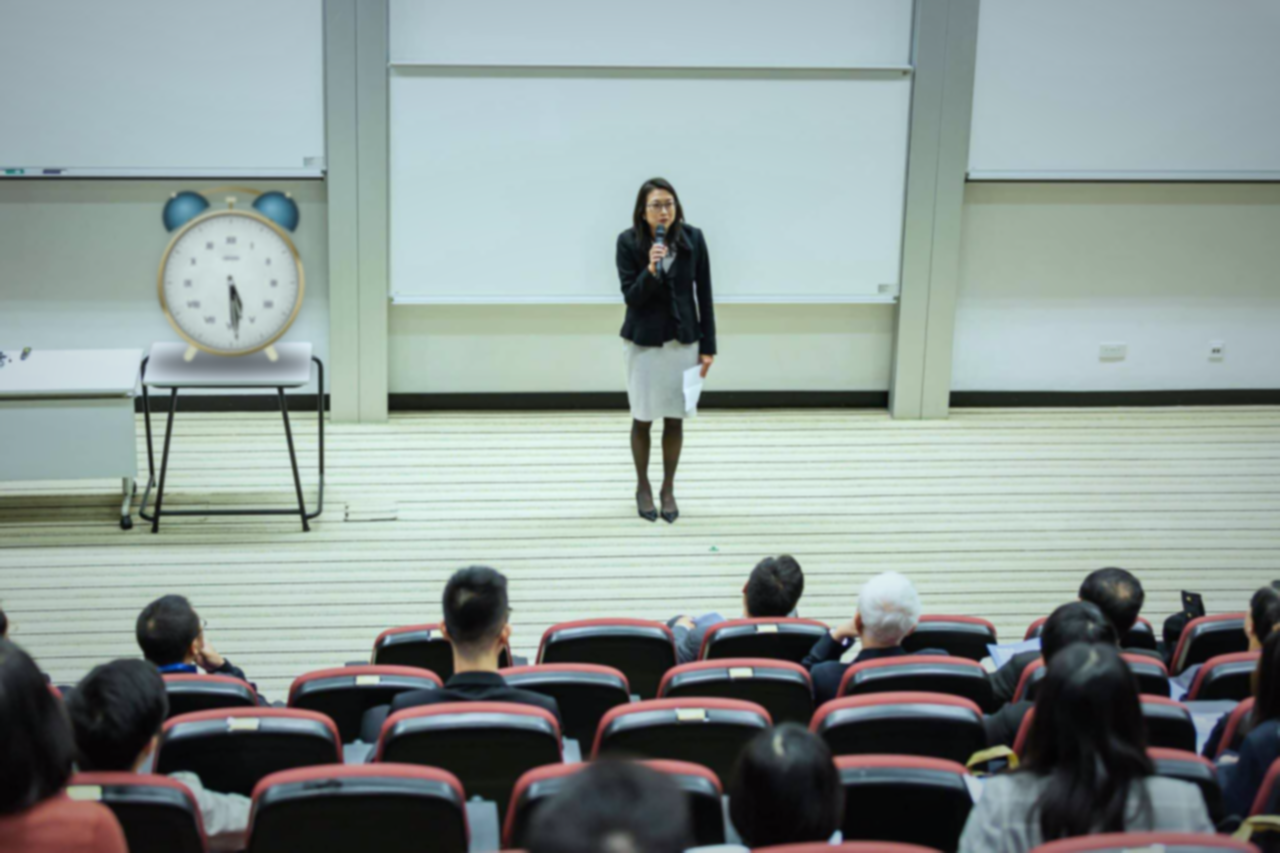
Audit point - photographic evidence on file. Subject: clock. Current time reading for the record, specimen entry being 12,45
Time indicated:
5,29
